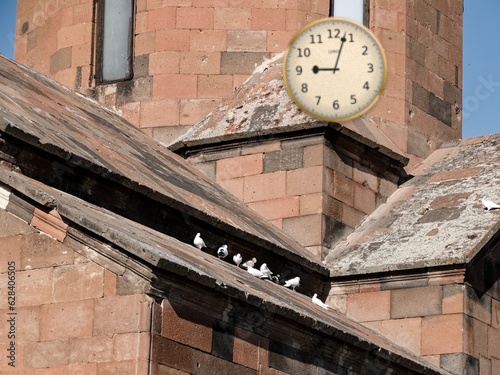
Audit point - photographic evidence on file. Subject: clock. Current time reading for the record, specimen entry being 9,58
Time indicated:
9,03
